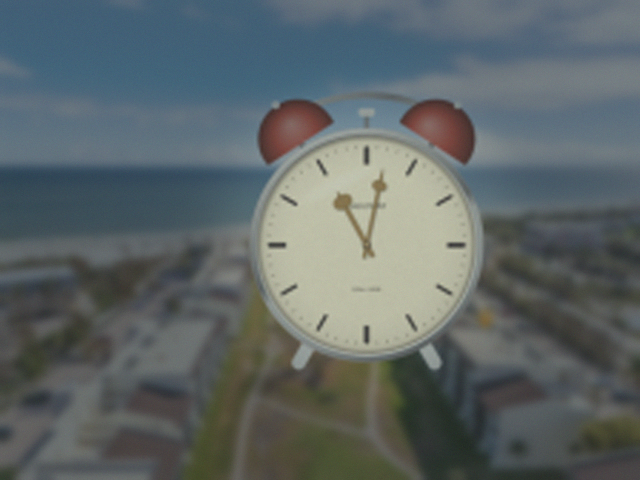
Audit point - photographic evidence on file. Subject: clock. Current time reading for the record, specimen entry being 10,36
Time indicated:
11,02
